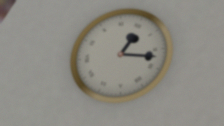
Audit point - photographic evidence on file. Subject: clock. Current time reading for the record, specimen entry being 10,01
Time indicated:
12,12
